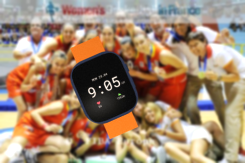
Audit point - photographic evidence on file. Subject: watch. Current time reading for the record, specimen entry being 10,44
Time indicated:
9,05
